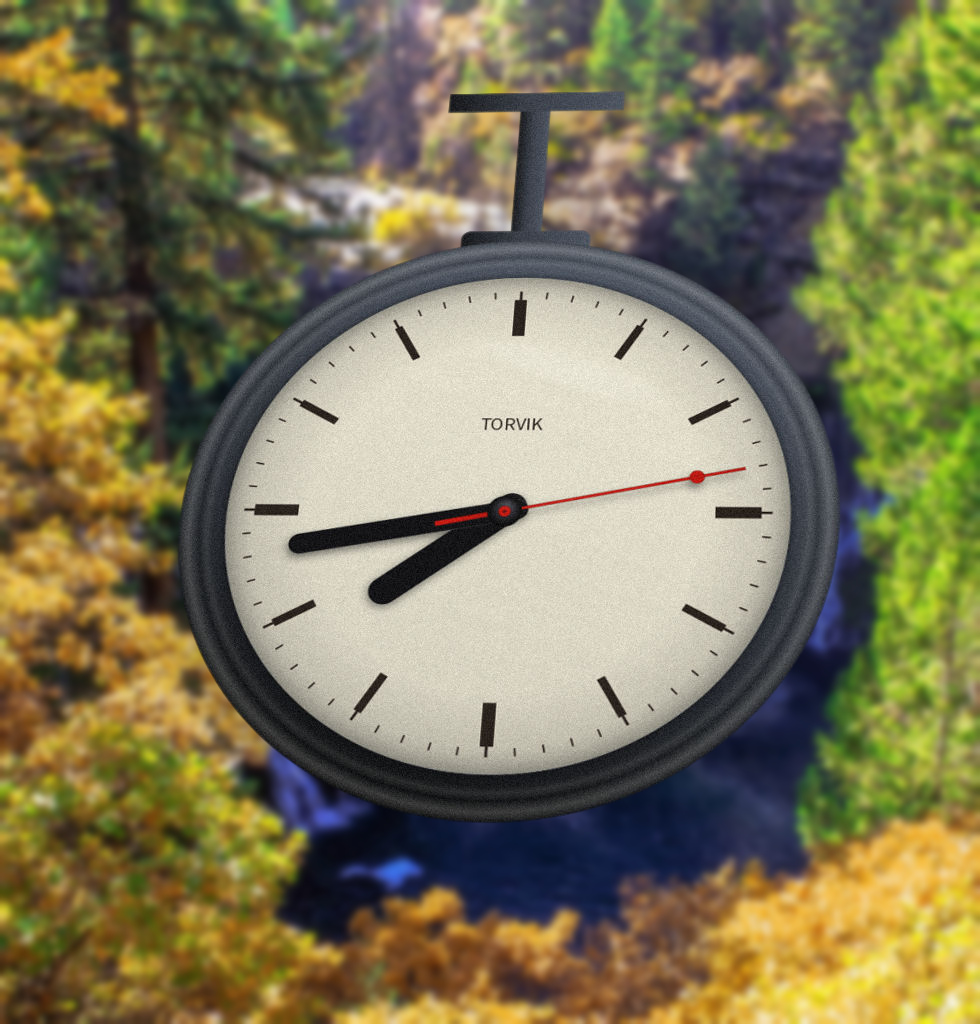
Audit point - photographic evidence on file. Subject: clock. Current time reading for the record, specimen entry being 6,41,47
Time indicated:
7,43,13
